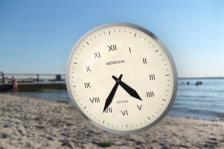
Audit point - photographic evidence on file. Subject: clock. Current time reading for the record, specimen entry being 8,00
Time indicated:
4,36
